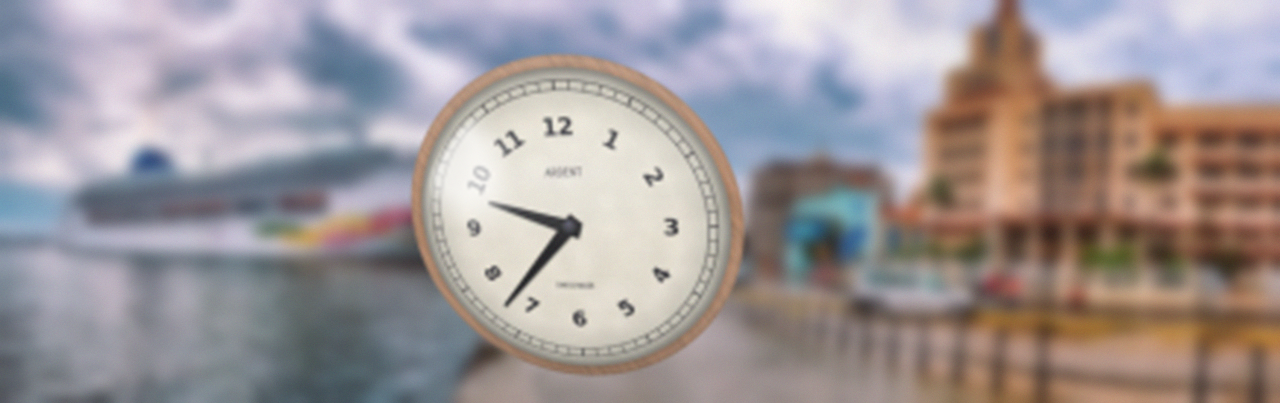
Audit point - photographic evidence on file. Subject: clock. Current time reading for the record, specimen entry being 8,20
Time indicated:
9,37
